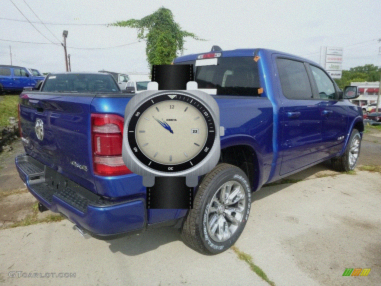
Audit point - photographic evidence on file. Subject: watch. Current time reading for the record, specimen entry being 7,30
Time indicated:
10,52
